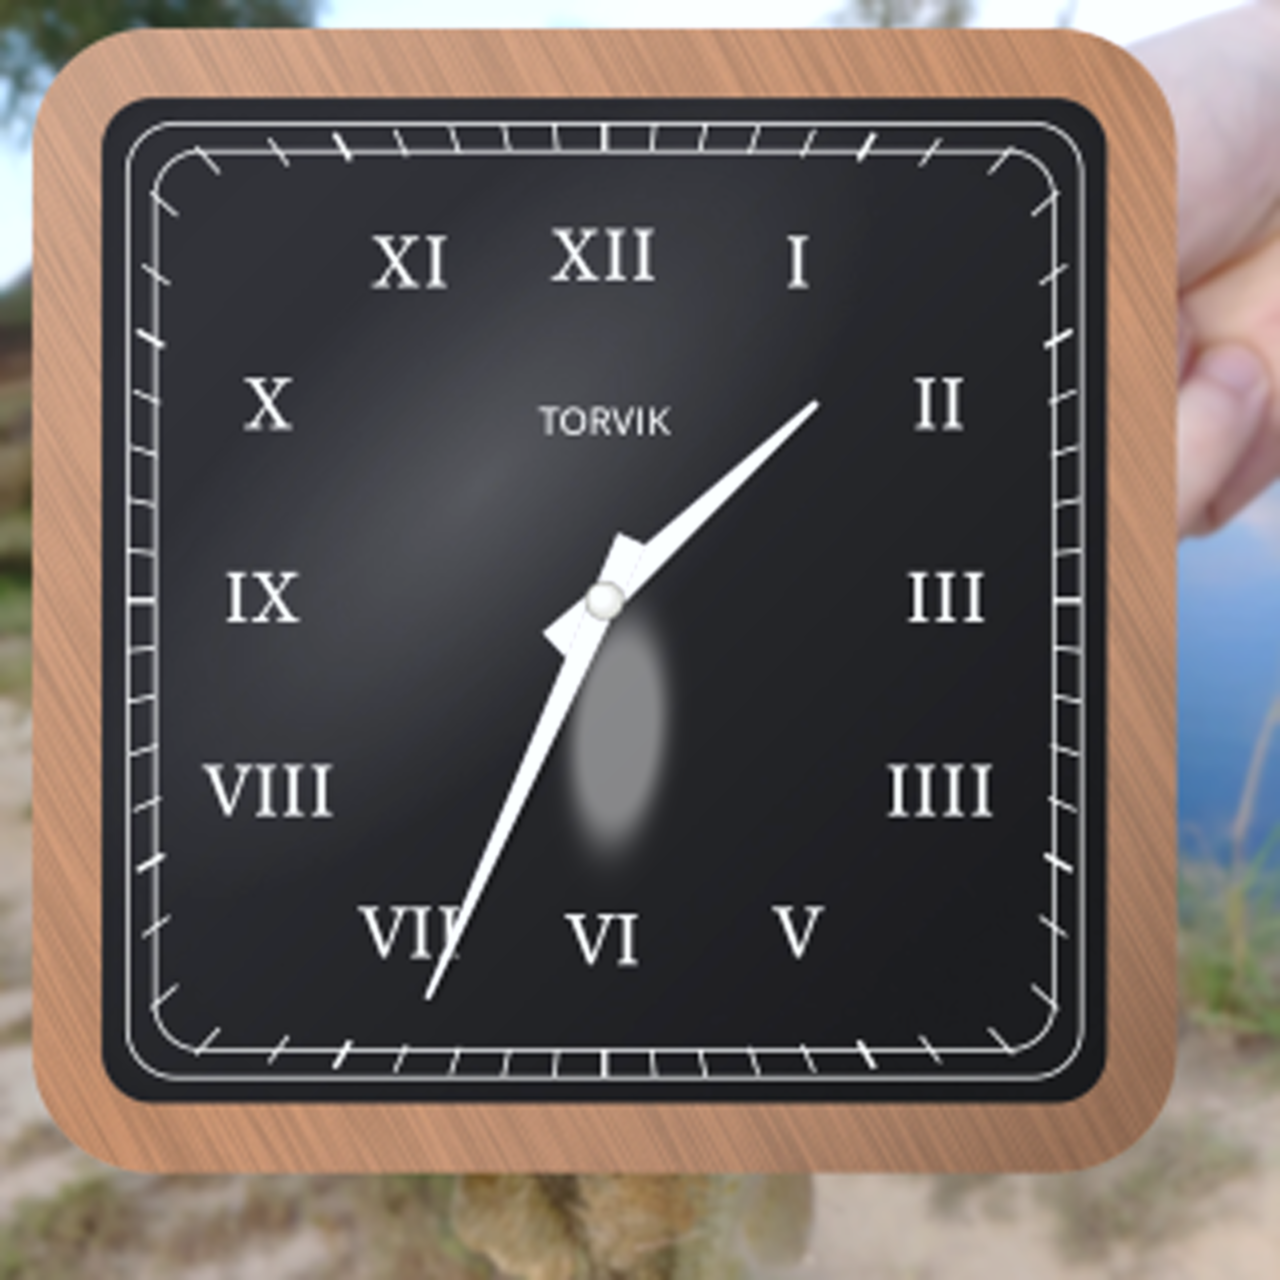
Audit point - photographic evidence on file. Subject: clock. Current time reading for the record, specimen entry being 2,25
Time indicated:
1,34
